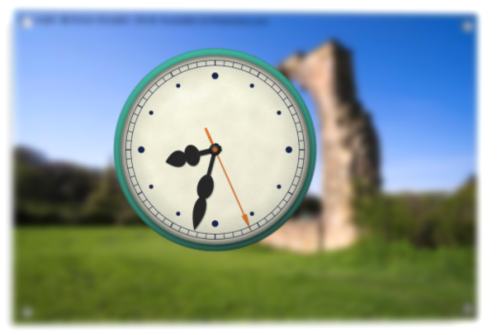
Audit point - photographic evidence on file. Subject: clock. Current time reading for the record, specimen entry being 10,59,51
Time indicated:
8,32,26
